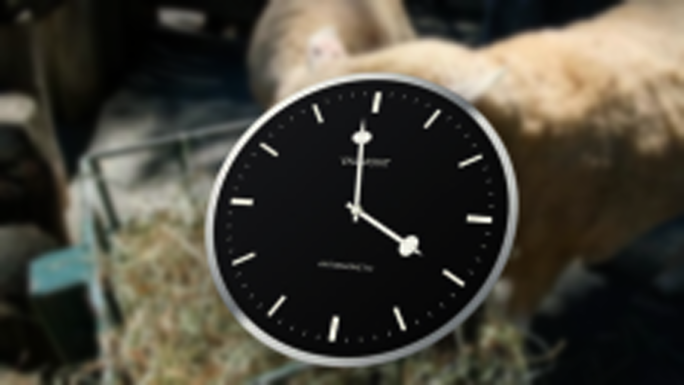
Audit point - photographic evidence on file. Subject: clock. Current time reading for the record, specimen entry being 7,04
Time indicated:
3,59
